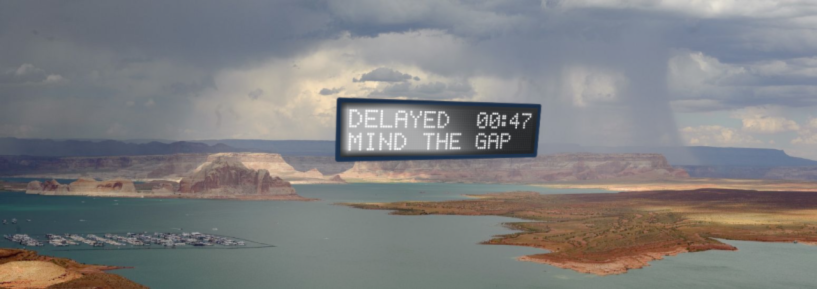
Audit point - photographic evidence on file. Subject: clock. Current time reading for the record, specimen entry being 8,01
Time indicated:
0,47
